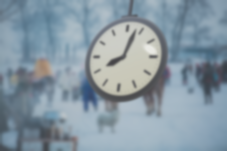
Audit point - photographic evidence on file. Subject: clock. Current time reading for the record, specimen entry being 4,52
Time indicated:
8,03
